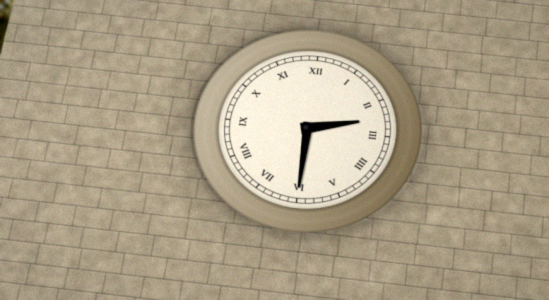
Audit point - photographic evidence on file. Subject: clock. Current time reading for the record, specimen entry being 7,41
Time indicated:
2,30
